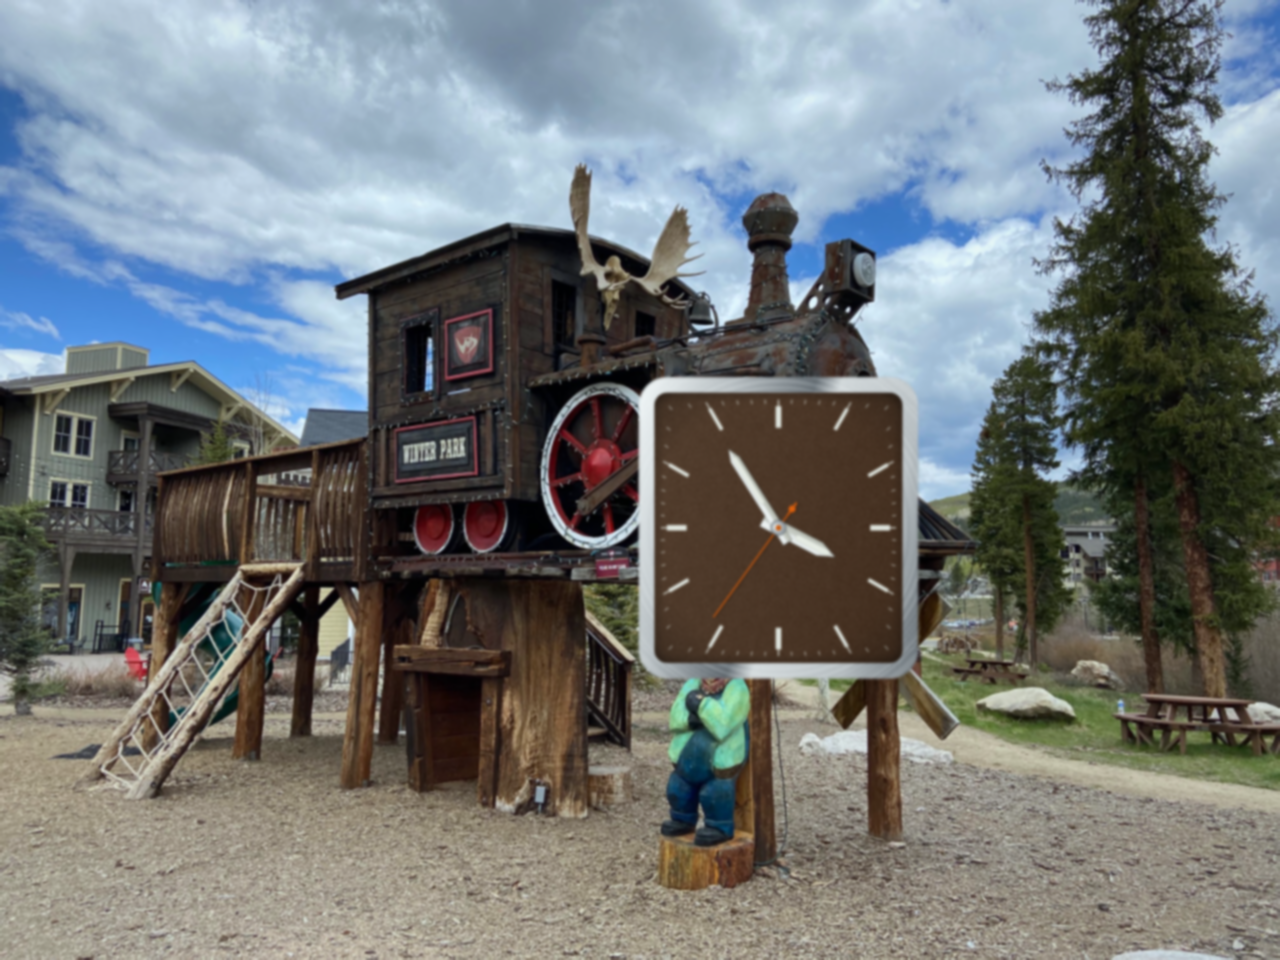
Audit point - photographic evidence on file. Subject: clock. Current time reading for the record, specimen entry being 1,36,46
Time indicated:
3,54,36
